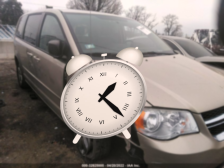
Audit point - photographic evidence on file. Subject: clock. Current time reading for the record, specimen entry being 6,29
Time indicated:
1,23
